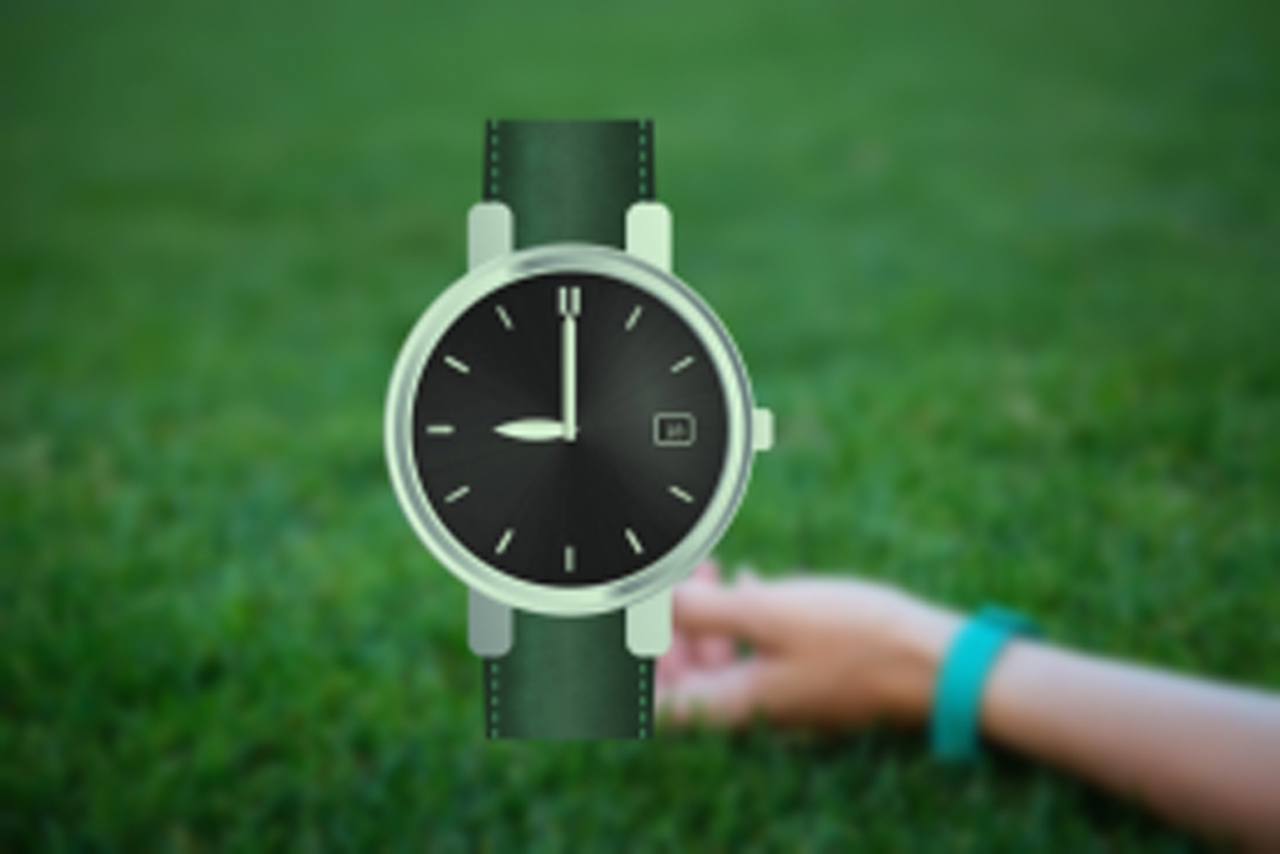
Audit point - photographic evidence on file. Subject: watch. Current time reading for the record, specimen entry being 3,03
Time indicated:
9,00
